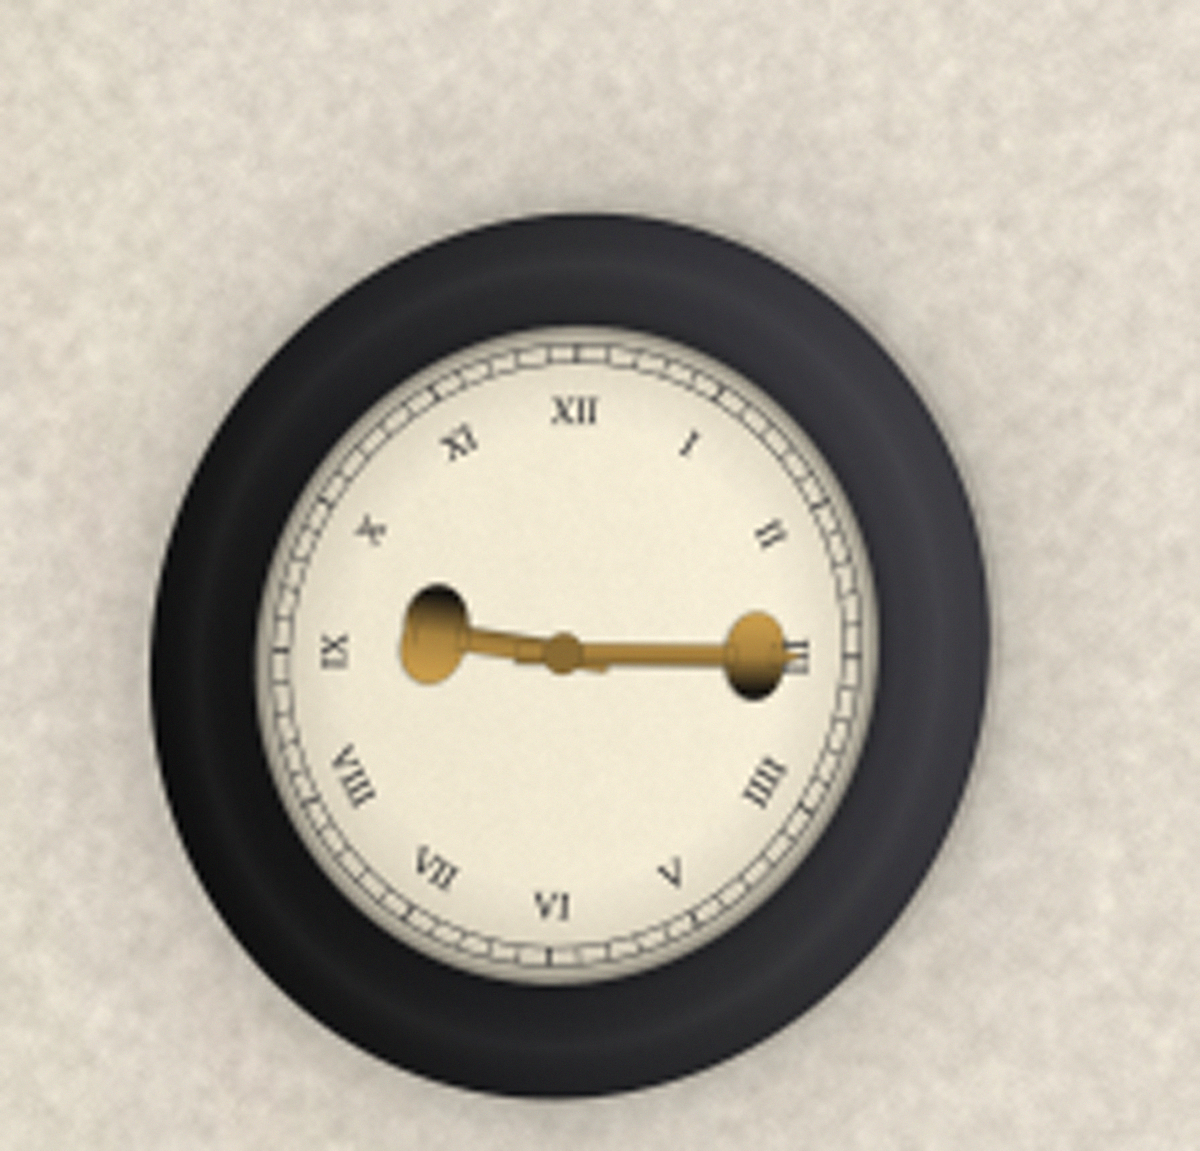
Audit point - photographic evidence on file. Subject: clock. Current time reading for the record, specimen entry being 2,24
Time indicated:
9,15
